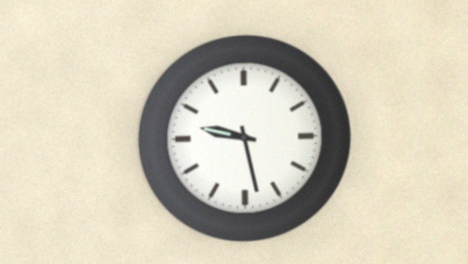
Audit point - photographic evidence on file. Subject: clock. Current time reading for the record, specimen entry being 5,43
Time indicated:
9,28
